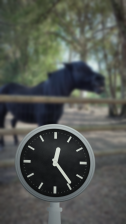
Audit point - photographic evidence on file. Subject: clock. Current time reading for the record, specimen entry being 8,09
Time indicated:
12,24
